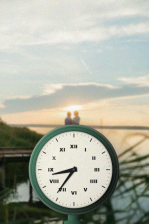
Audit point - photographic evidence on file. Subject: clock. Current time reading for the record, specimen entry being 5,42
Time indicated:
8,36
